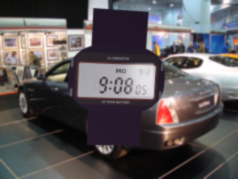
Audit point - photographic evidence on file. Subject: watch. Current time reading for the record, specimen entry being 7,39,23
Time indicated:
9,08,05
